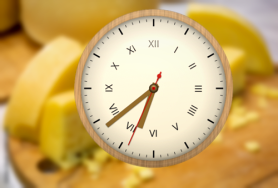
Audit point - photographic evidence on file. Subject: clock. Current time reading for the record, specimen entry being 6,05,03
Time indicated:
6,38,34
